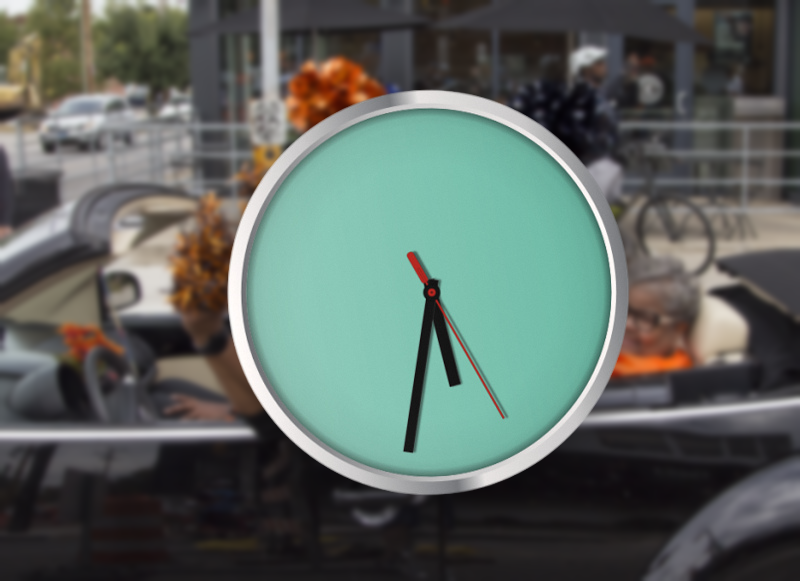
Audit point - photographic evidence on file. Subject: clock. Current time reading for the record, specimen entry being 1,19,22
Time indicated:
5,31,25
